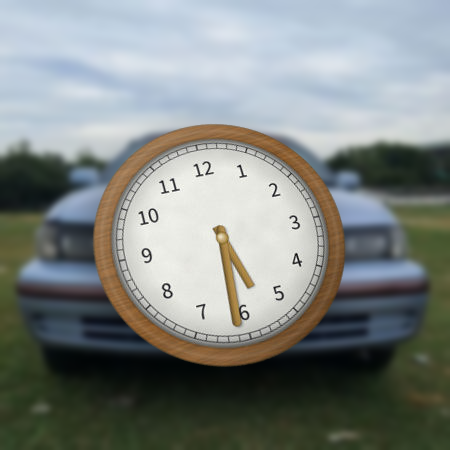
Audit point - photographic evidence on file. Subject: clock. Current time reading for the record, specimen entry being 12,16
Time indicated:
5,31
